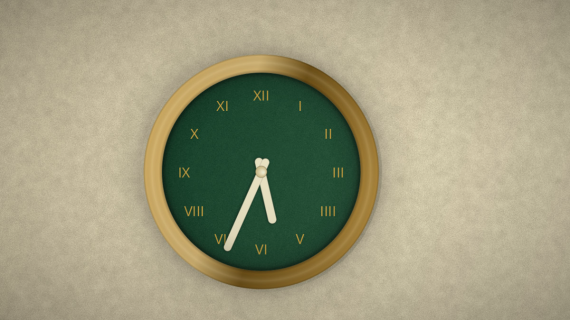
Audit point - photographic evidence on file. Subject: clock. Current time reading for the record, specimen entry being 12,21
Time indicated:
5,34
